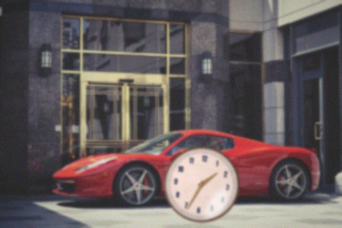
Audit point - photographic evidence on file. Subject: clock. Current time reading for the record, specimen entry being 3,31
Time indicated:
1,34
